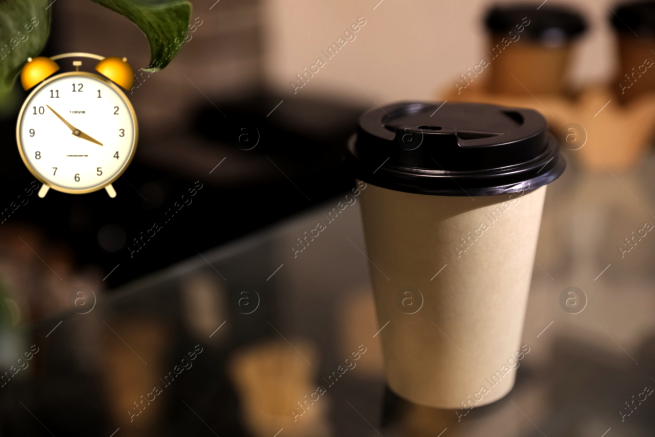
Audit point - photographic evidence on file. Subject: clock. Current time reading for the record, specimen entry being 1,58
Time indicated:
3,52
